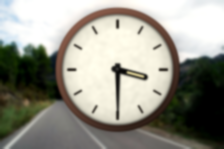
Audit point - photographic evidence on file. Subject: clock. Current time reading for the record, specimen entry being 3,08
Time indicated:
3,30
